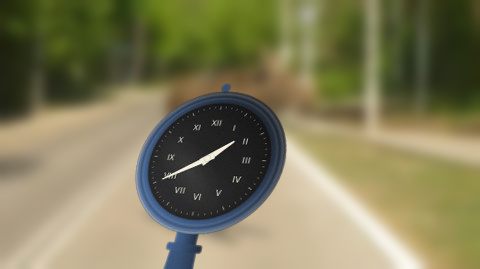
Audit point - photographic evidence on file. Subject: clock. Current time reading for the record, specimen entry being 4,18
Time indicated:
1,40
